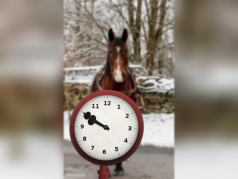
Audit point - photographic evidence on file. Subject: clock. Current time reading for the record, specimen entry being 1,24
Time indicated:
9,50
